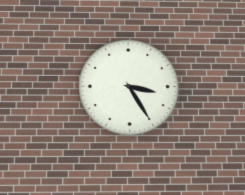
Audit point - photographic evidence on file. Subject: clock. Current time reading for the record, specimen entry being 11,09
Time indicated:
3,25
